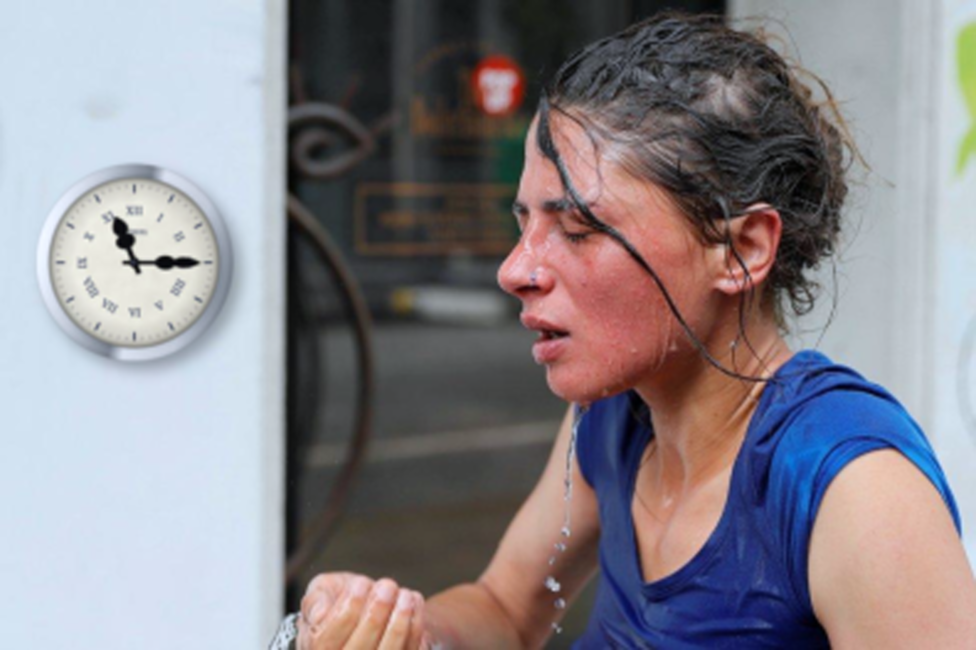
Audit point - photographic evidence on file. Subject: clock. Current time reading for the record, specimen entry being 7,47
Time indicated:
11,15
